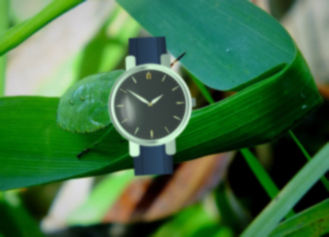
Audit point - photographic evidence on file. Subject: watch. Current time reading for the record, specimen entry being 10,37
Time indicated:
1,51
